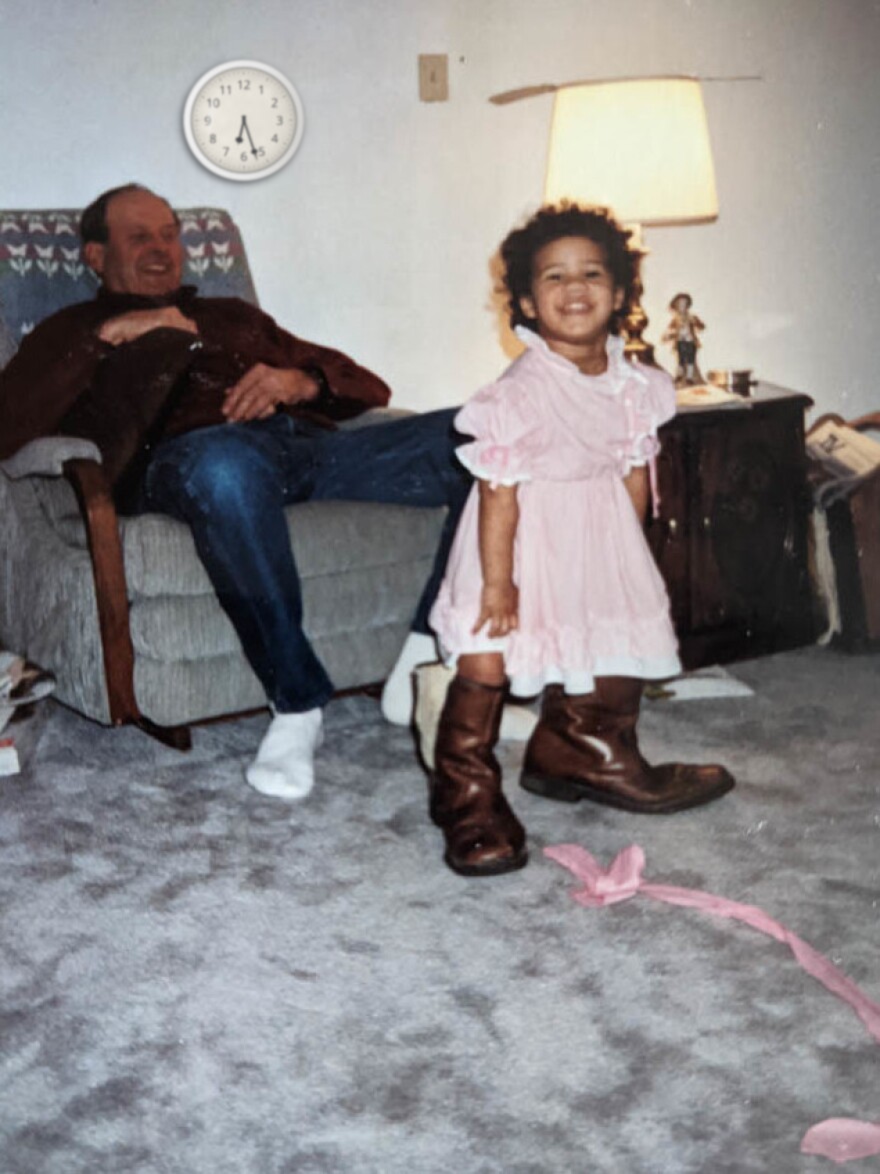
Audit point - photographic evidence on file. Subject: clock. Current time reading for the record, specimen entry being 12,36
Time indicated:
6,27
